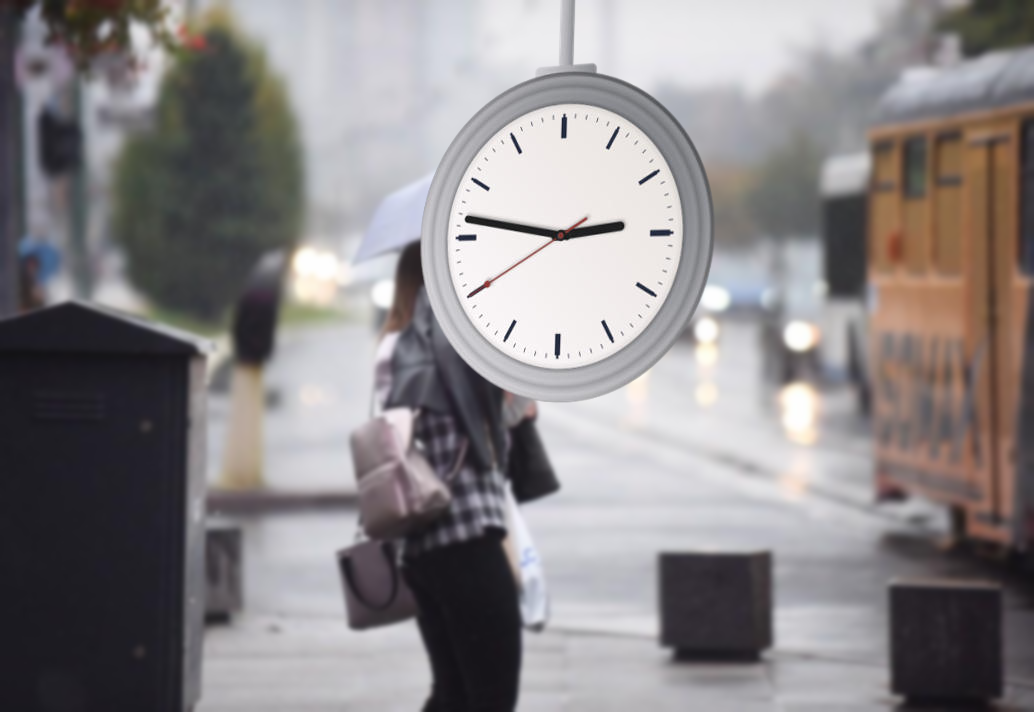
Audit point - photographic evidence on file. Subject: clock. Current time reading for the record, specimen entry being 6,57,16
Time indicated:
2,46,40
